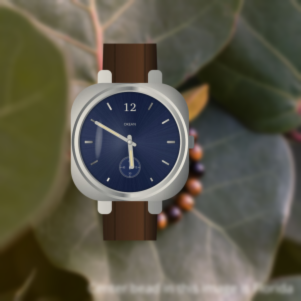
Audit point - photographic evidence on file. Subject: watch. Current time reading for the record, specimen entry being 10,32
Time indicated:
5,50
